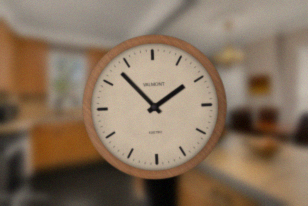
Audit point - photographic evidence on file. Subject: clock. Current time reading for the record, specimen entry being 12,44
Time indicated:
1,53
